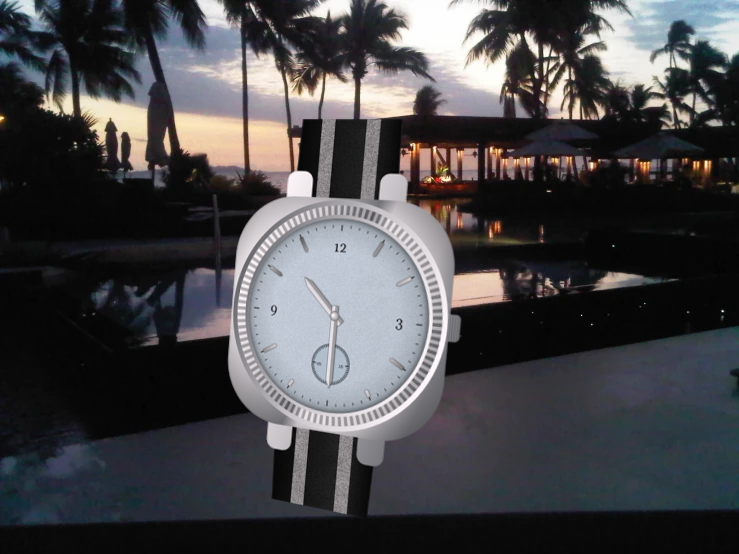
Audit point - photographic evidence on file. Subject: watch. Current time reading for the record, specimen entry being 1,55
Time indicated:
10,30
